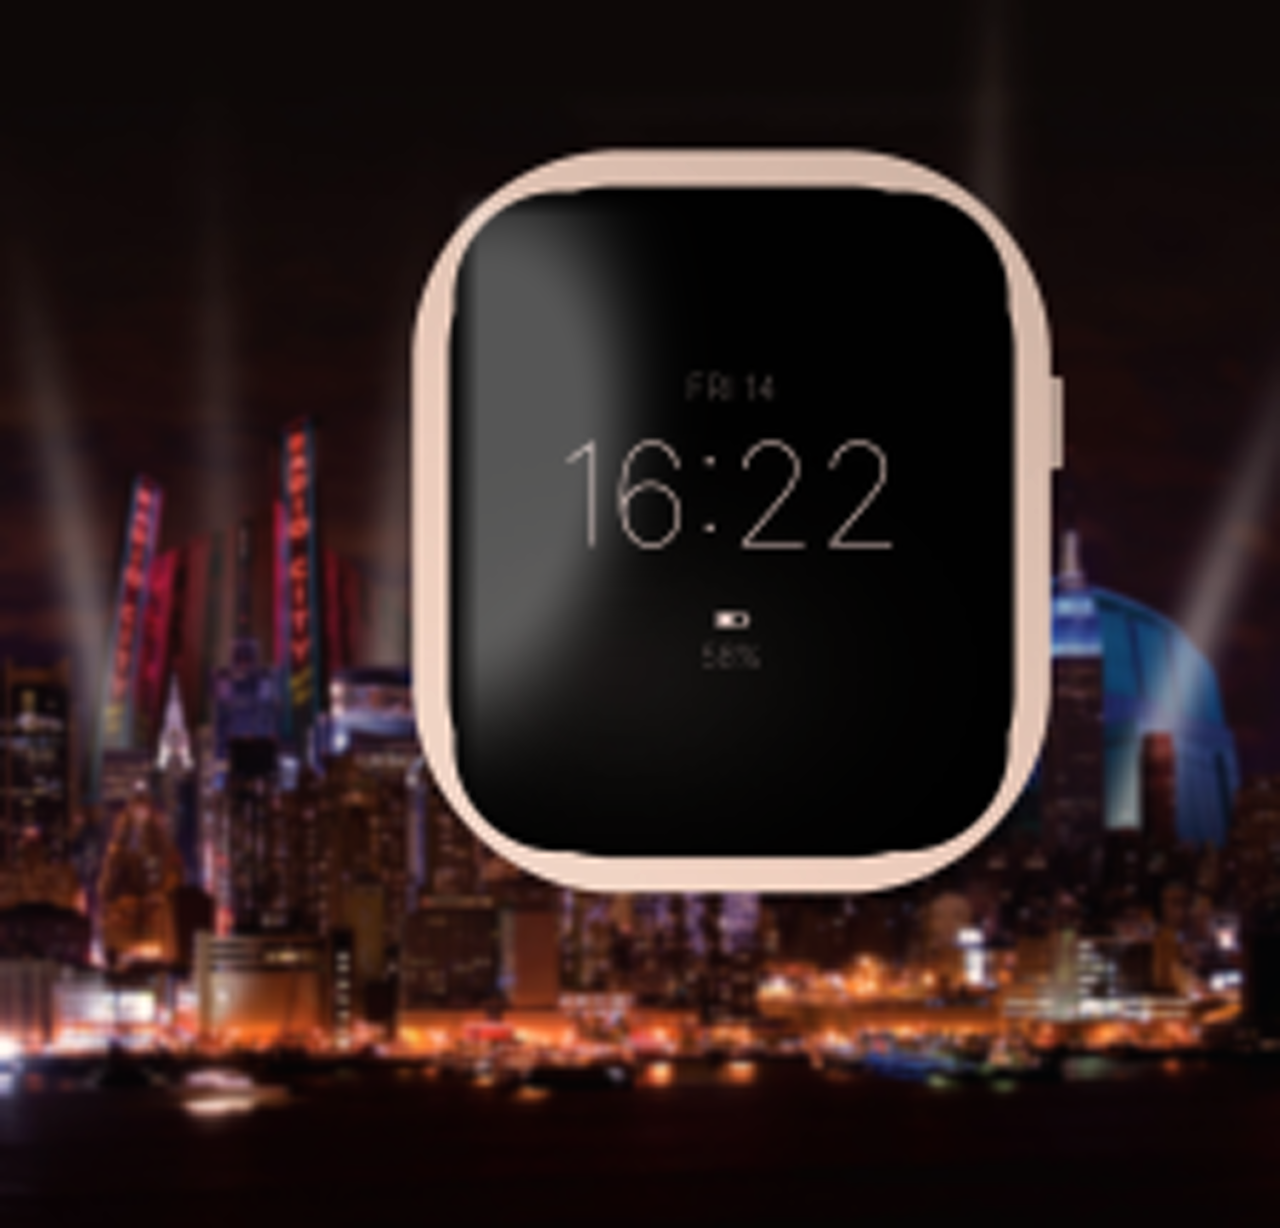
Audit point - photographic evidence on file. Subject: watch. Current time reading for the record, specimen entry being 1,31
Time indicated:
16,22
